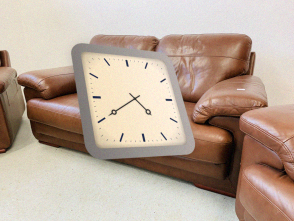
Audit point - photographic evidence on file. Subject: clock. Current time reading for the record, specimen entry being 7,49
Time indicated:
4,40
